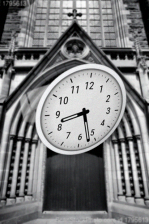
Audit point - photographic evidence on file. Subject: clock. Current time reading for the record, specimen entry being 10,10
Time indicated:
8,27
